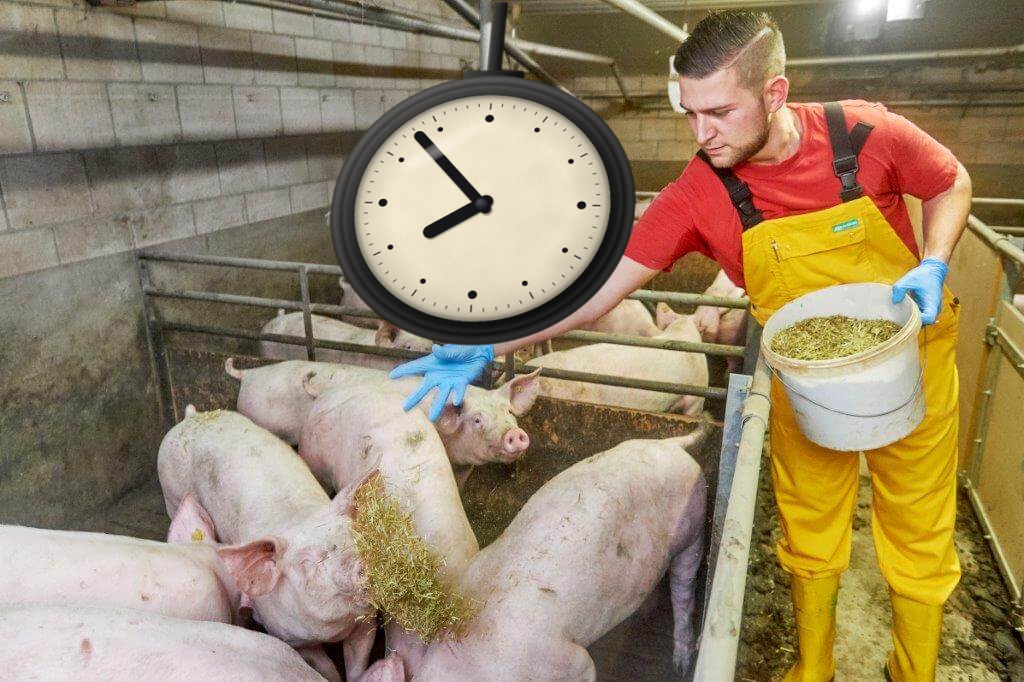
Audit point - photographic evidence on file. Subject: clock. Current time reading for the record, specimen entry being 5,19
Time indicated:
7,53
